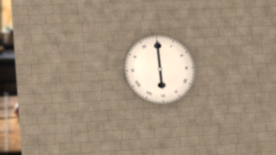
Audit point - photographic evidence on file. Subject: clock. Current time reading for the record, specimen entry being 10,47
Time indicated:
6,00
